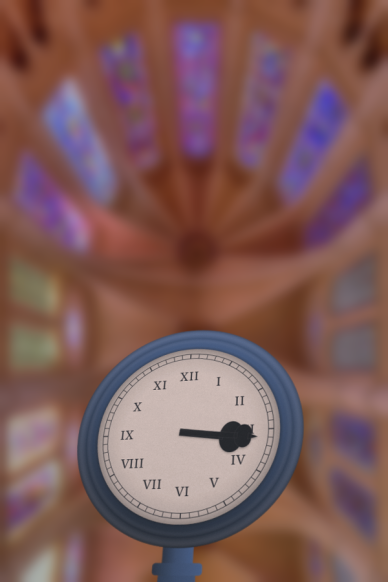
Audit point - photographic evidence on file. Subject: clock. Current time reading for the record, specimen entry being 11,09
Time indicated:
3,16
